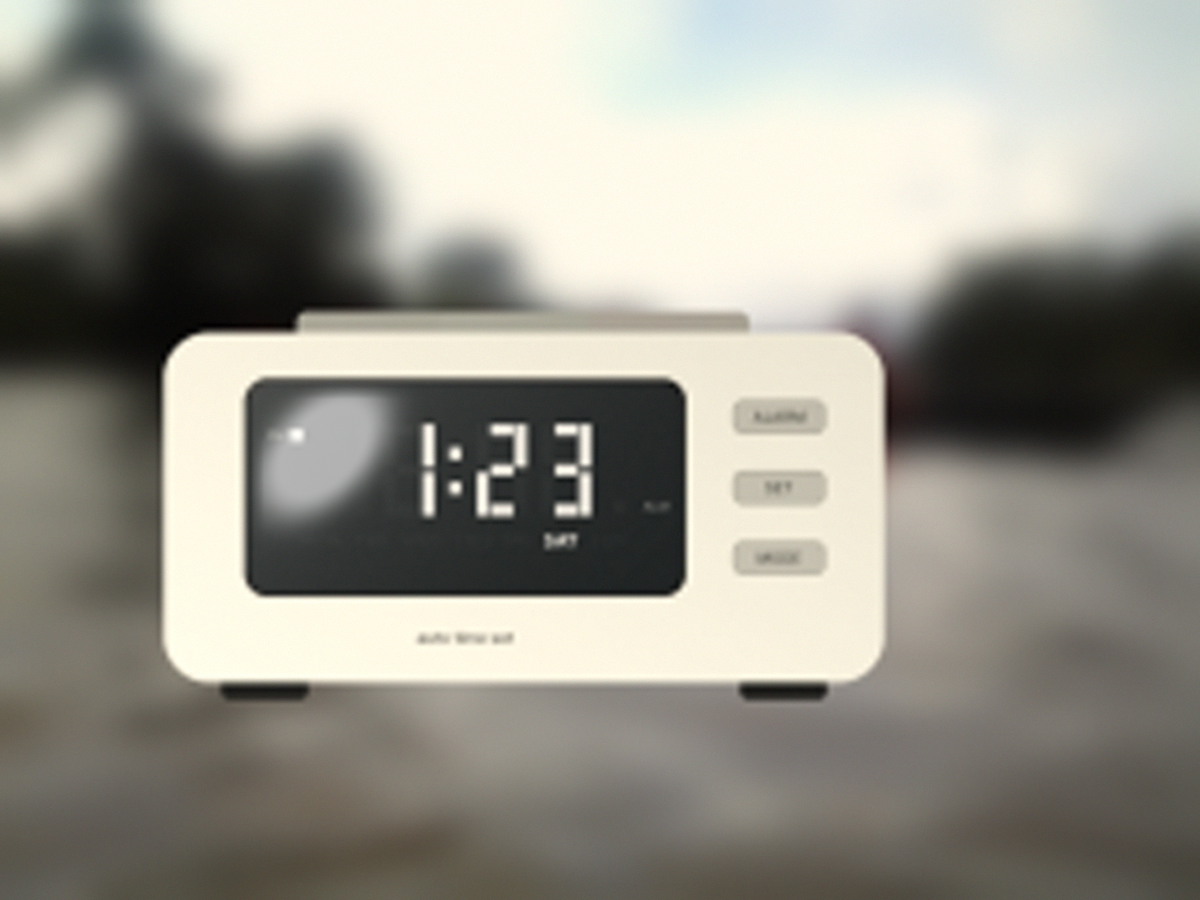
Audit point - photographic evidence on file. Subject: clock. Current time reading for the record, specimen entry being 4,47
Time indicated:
1,23
